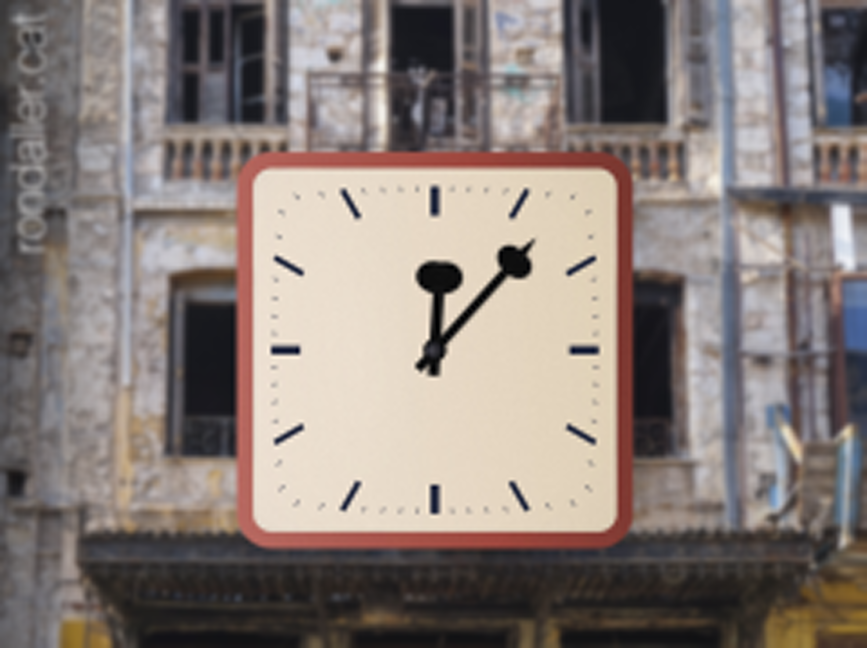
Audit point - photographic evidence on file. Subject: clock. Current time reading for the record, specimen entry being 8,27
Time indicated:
12,07
